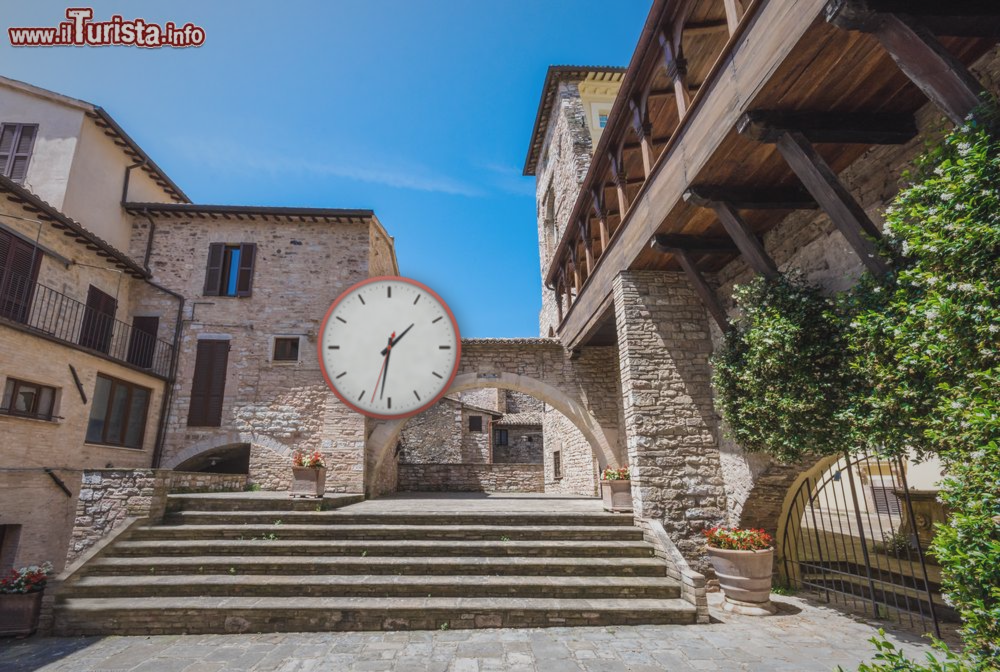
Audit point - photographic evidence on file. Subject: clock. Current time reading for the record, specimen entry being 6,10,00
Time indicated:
1,31,33
